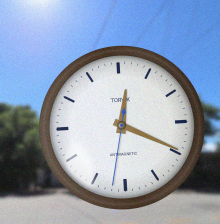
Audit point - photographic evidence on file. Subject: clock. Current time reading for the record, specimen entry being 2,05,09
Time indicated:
12,19,32
